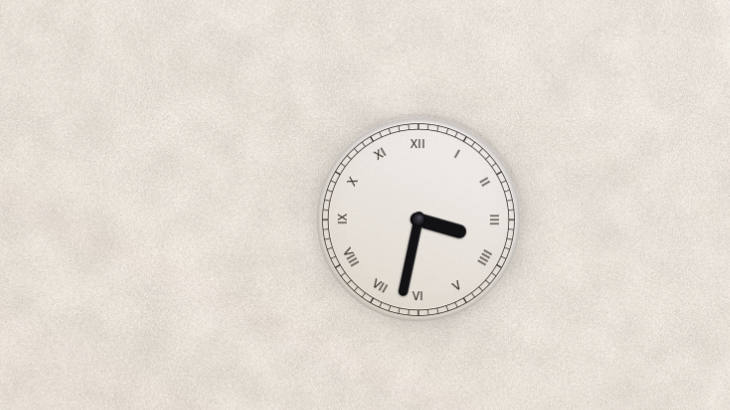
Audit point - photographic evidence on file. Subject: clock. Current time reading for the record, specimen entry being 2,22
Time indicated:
3,32
